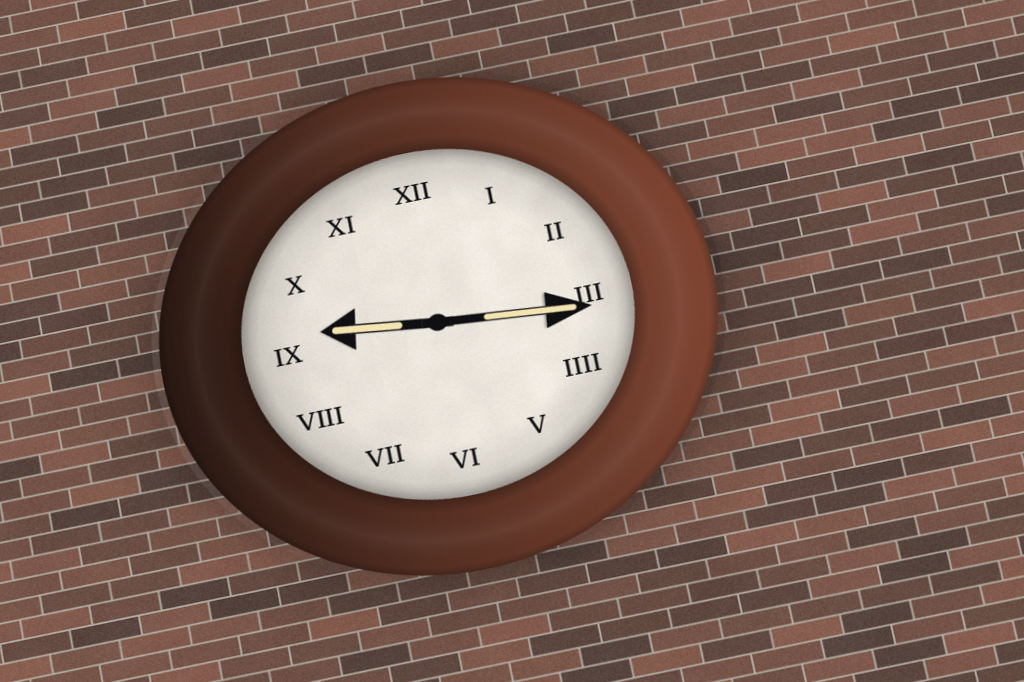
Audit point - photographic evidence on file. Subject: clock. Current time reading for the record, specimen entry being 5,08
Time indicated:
9,16
